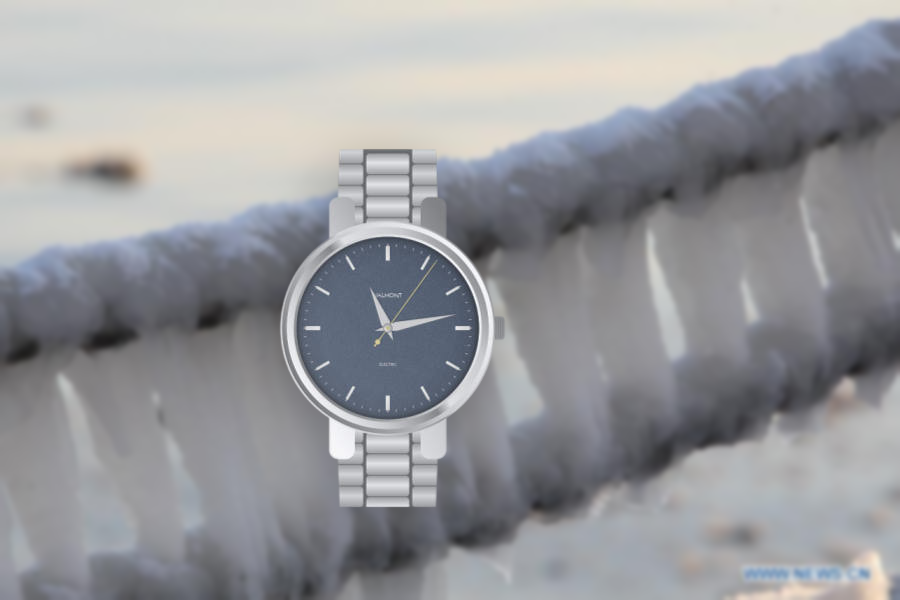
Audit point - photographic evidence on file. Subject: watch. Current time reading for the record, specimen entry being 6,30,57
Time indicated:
11,13,06
